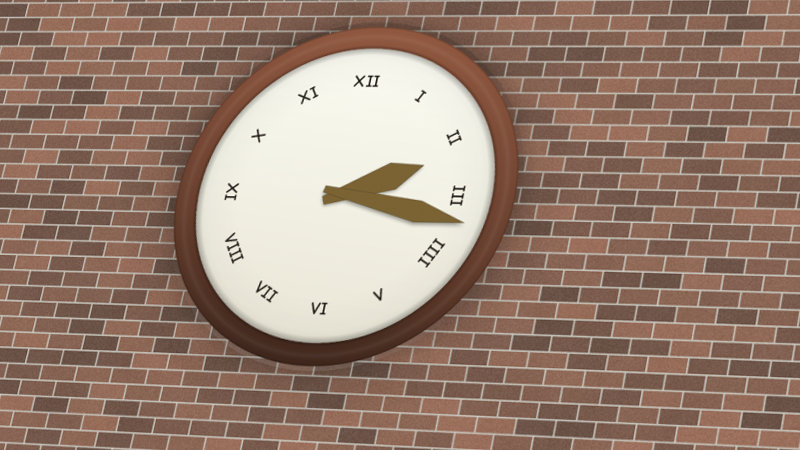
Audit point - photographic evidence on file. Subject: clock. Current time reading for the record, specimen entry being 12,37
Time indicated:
2,17
